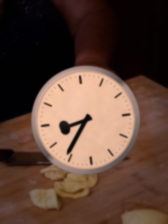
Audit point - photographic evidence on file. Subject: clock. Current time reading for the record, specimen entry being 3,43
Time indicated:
8,36
